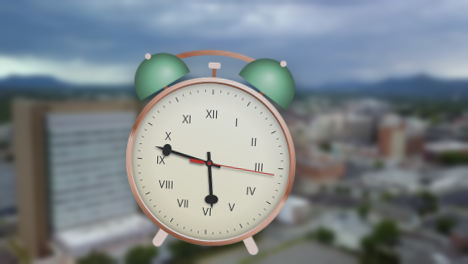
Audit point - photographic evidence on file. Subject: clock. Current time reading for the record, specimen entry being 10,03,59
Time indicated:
5,47,16
